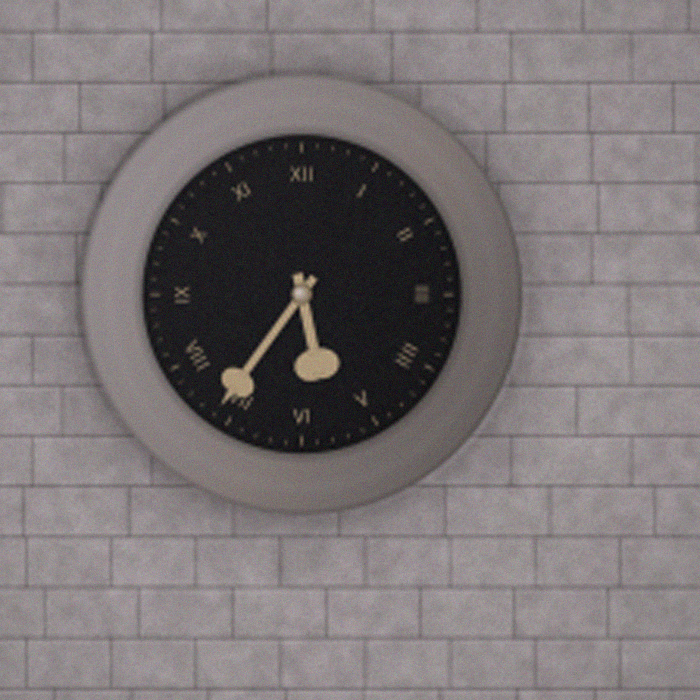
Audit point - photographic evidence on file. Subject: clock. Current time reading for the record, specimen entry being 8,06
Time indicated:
5,36
